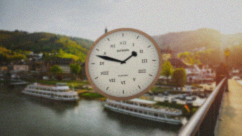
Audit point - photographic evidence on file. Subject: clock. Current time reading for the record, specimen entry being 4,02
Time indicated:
1,48
